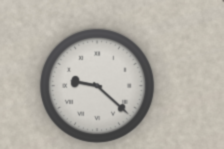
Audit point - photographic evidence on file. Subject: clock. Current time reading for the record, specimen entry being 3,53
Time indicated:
9,22
